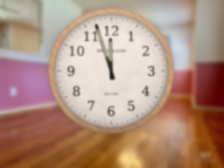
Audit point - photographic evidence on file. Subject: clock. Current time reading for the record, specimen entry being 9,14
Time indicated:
11,57
